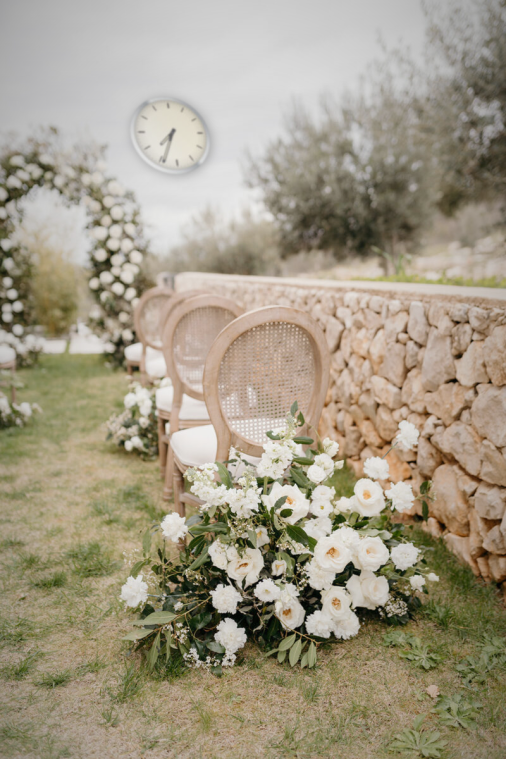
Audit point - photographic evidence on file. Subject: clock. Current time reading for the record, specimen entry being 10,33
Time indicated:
7,34
